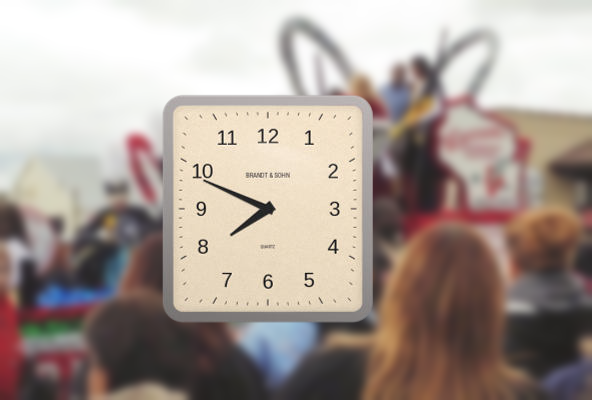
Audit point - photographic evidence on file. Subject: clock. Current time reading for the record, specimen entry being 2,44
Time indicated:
7,49
